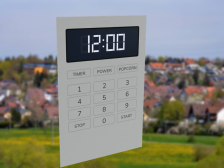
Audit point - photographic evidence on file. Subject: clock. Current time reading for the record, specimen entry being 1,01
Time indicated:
12,00
